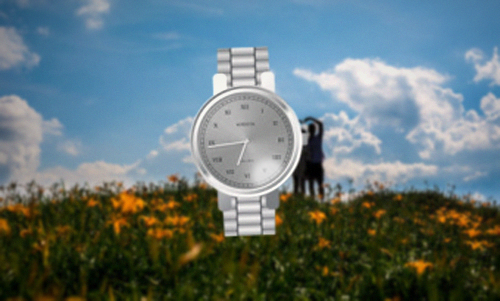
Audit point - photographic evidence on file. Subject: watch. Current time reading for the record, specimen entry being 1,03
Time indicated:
6,44
